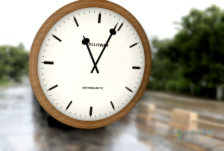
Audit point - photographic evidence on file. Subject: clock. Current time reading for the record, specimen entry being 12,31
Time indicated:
11,04
